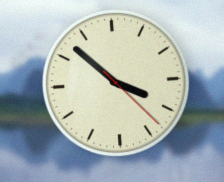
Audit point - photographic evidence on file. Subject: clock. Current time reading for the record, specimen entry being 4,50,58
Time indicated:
3,52,23
